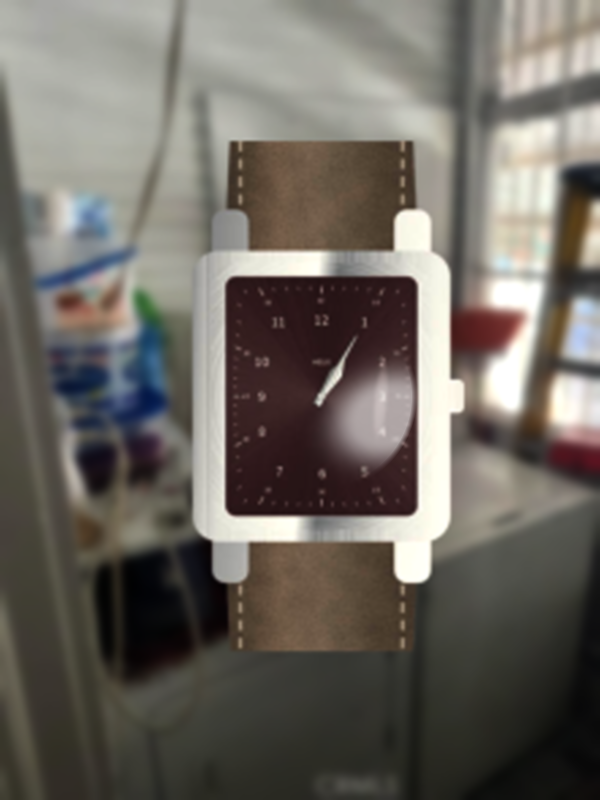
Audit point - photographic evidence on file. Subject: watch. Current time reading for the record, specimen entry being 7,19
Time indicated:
1,05
